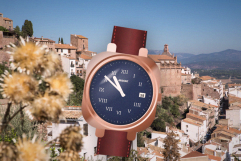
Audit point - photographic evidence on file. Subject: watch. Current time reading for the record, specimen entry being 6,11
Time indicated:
10,51
